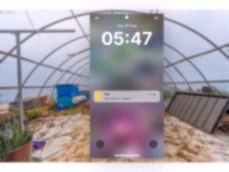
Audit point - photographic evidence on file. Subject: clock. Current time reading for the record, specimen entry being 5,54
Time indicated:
5,47
